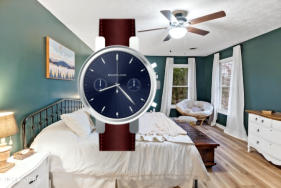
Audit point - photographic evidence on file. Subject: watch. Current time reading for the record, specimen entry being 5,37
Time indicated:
8,23
